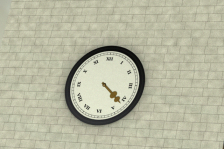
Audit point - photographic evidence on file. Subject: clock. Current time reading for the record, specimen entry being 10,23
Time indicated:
4,22
